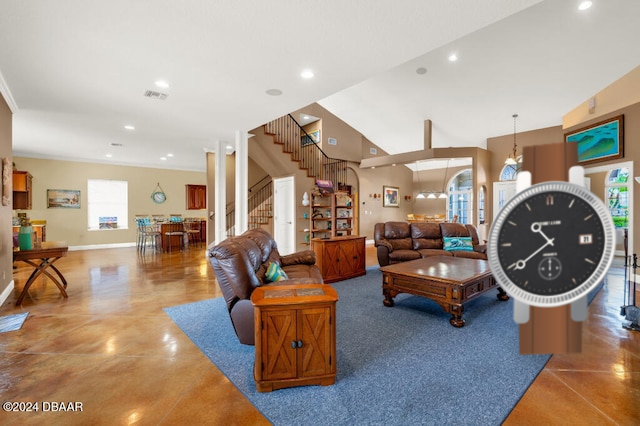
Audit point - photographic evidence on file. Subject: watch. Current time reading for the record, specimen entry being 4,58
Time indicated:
10,39
